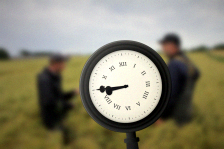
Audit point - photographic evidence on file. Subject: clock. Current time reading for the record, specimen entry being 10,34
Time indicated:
8,45
